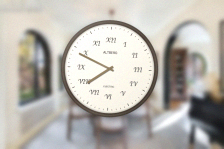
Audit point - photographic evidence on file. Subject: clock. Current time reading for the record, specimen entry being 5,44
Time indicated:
7,49
